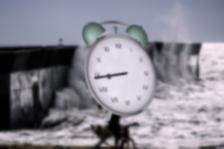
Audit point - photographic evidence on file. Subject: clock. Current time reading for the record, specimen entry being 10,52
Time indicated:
8,44
